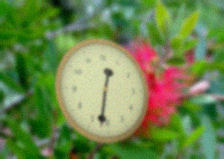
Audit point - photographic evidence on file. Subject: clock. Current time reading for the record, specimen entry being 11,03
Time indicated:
12,32
